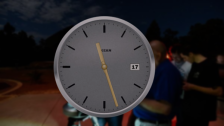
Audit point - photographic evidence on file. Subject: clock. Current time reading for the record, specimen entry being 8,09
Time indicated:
11,27
